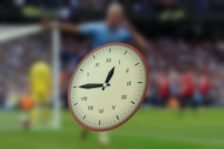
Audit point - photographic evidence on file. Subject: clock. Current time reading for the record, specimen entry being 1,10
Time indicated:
12,45
